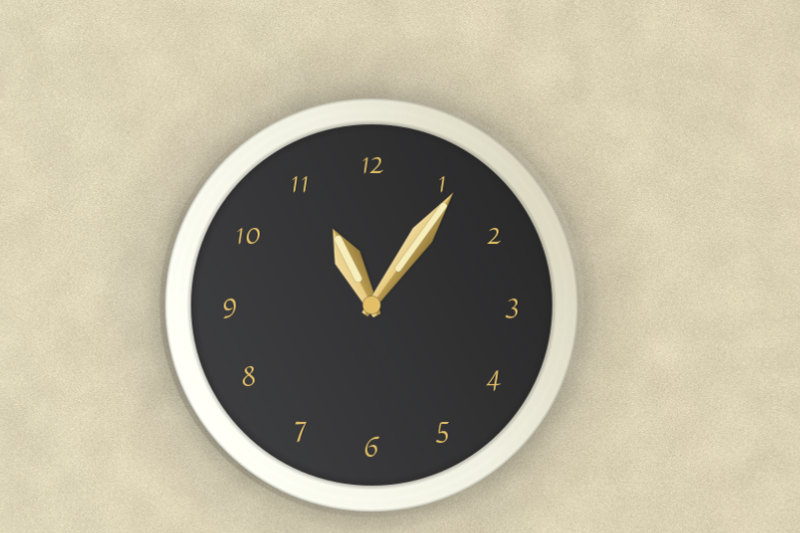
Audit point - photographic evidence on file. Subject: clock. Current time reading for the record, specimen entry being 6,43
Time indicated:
11,06
